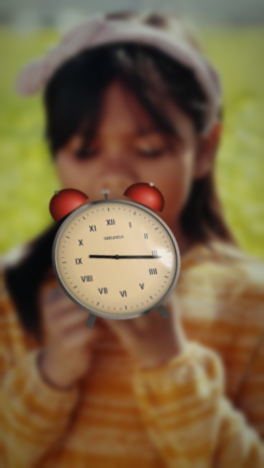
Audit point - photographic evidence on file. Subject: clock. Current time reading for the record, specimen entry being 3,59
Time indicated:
9,16
